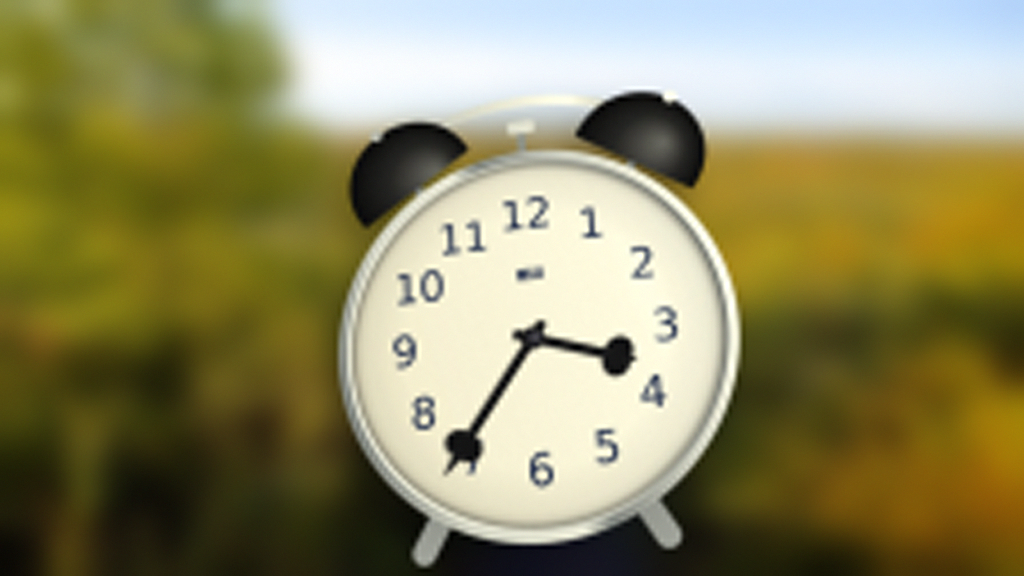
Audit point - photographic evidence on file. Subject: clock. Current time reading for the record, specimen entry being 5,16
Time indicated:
3,36
